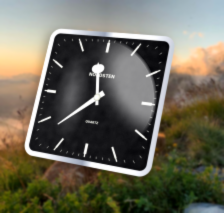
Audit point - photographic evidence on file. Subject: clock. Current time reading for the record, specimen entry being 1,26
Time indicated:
11,38
